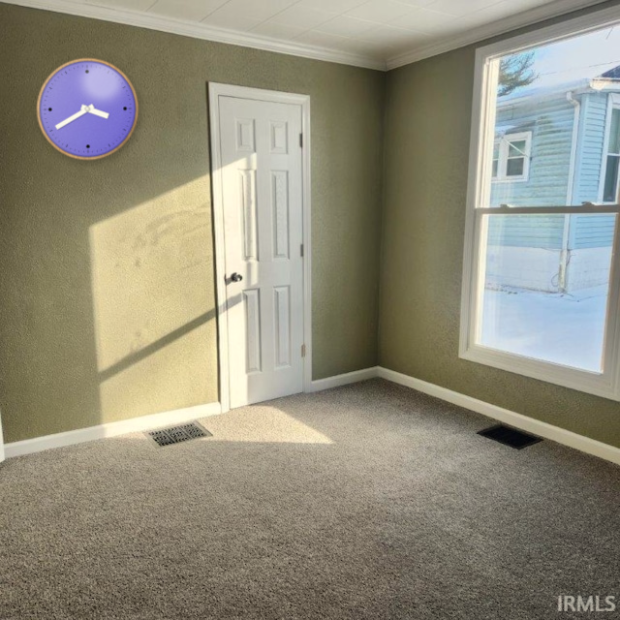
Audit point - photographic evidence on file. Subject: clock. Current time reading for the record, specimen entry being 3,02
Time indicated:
3,40
